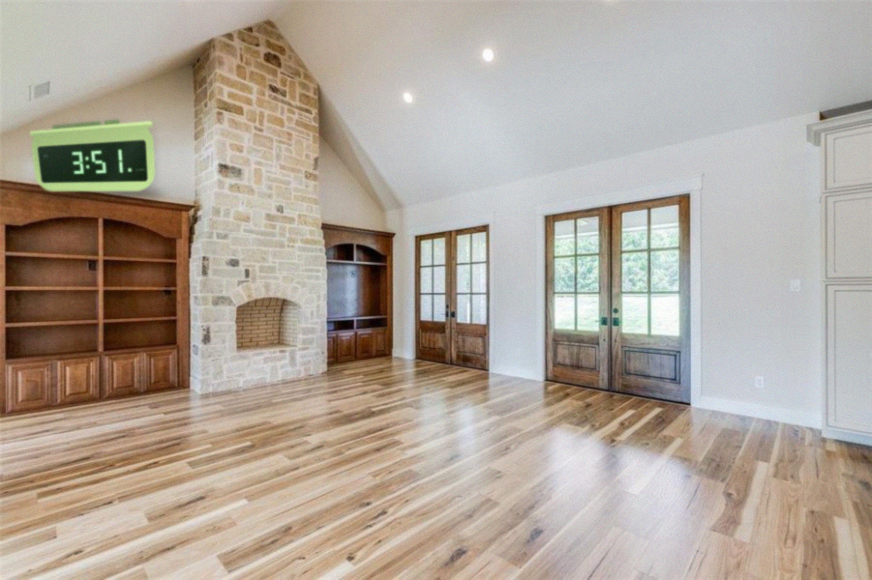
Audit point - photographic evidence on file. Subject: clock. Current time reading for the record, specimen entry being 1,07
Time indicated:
3,51
